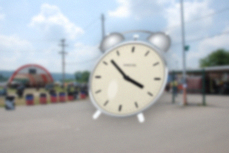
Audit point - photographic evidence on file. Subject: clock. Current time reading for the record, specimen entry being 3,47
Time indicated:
3,52
